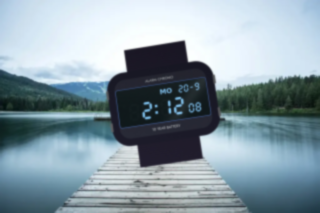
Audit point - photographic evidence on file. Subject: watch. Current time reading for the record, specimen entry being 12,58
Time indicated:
2,12
